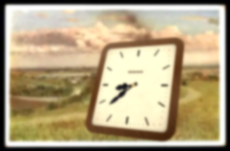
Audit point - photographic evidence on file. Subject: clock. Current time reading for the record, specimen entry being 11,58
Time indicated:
8,38
